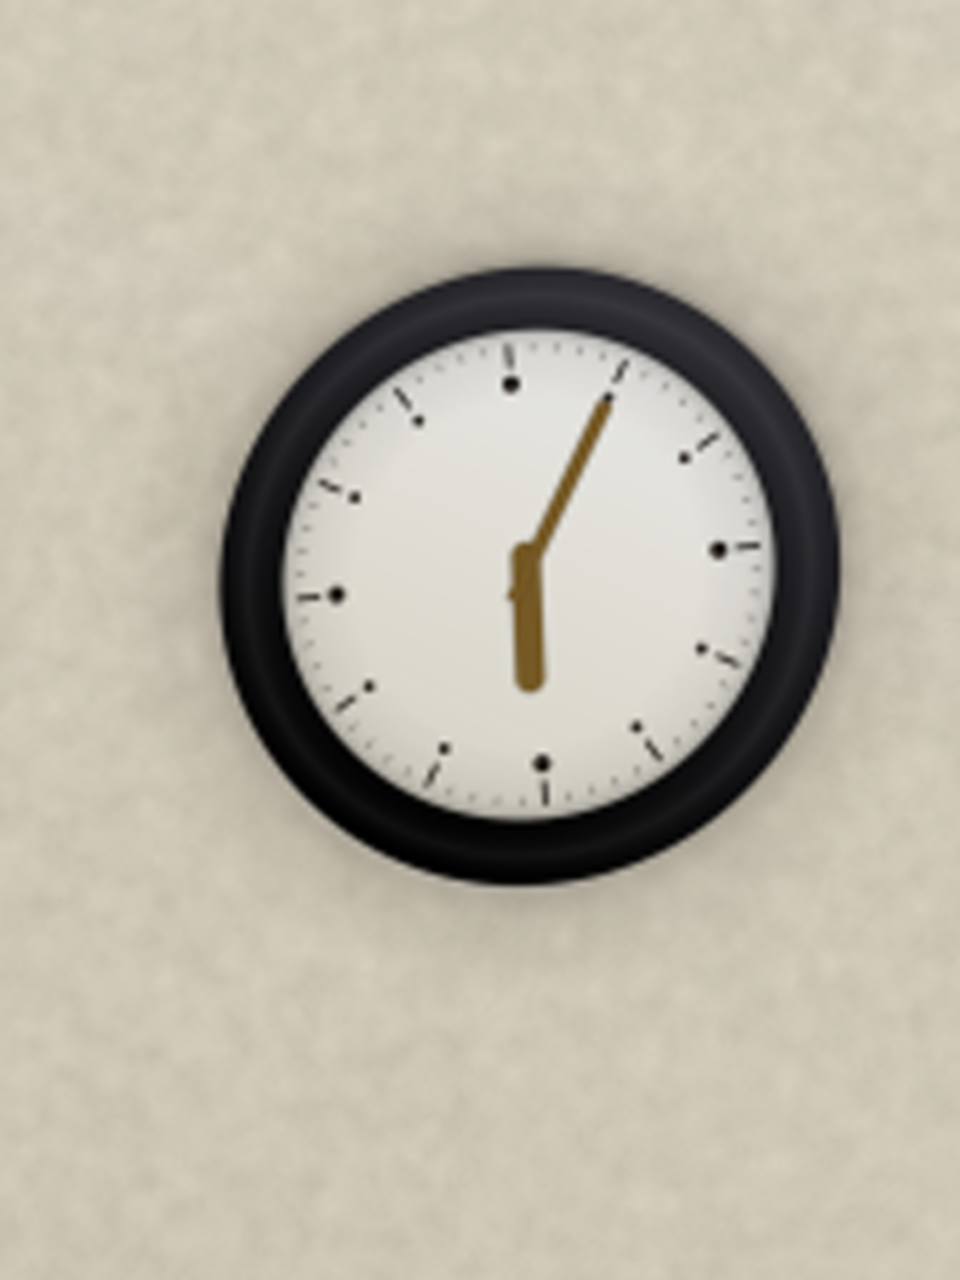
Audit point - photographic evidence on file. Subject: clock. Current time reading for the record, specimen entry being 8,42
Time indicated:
6,05
